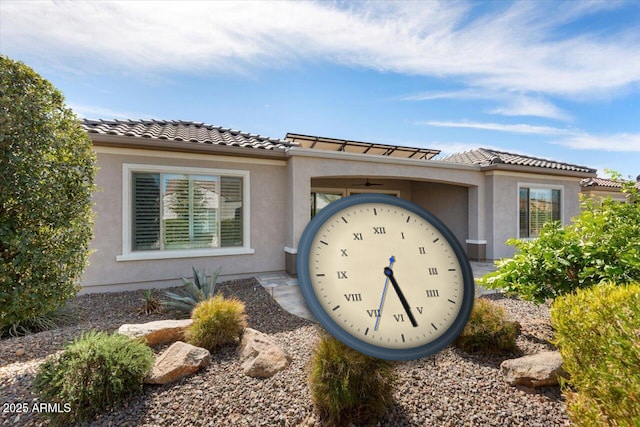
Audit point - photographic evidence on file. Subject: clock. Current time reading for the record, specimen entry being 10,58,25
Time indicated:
5,27,34
